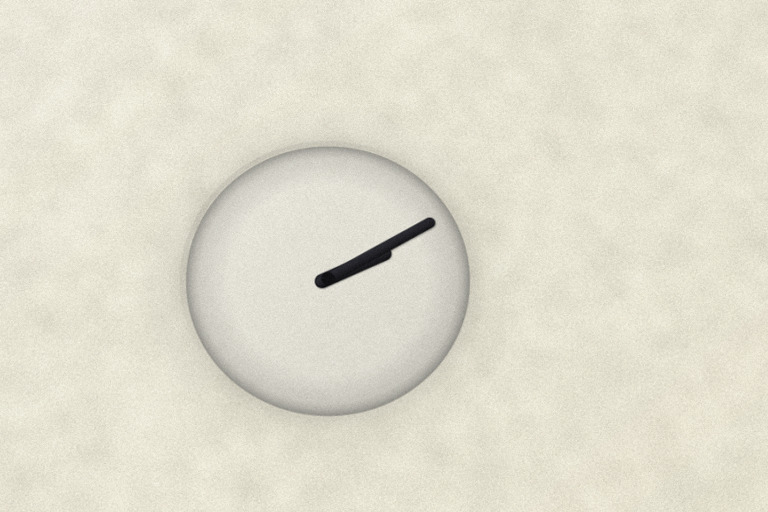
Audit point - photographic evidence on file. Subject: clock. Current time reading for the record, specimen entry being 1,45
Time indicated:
2,10
